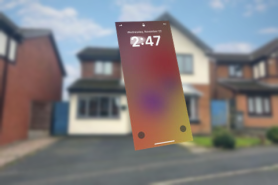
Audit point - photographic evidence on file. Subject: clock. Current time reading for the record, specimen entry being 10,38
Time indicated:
2,47
